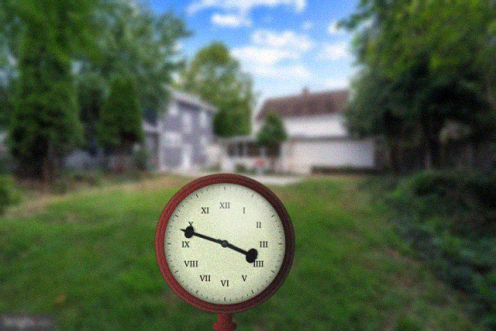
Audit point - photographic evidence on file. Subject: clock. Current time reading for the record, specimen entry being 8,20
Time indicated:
3,48
